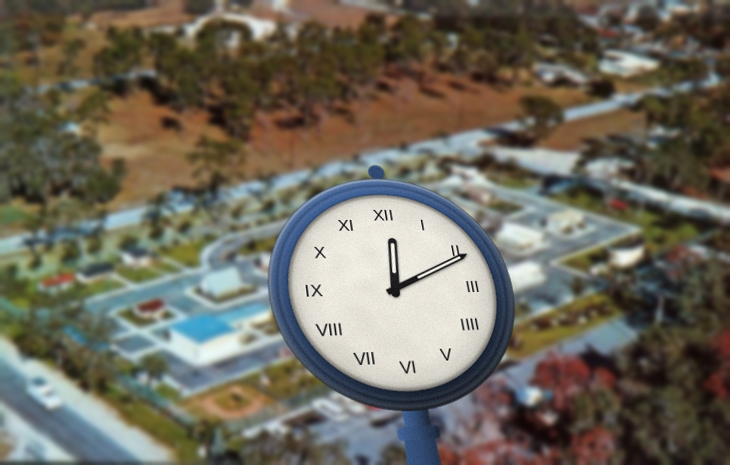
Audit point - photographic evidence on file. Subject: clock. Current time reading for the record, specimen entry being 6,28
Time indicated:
12,11
